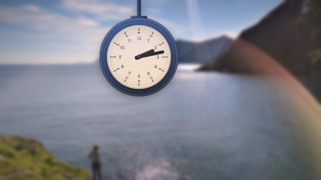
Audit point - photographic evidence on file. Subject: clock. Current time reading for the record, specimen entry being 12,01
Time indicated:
2,13
